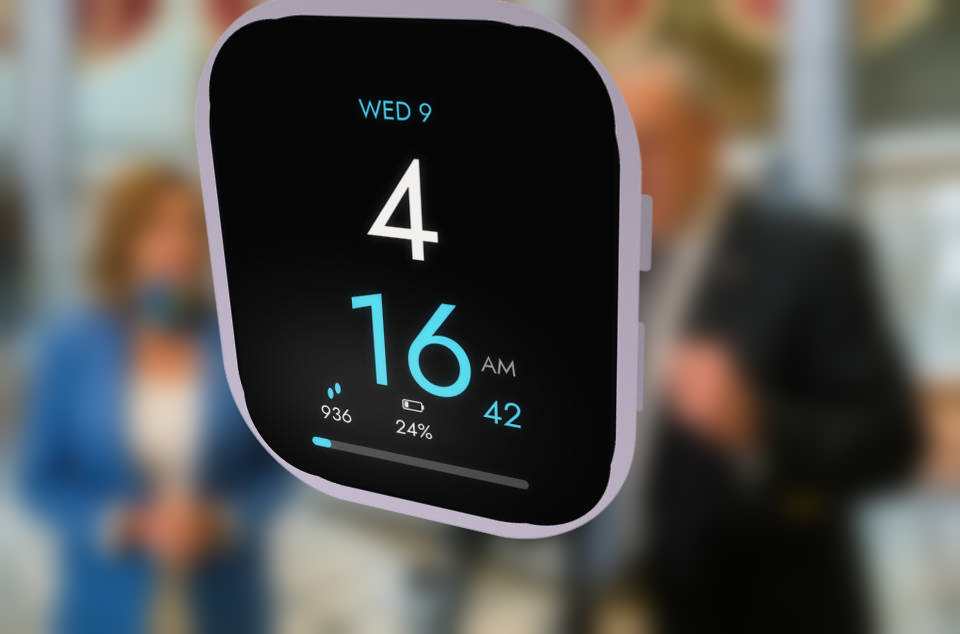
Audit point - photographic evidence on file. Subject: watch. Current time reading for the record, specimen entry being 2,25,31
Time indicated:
4,16,42
